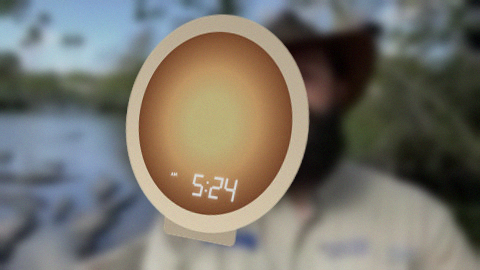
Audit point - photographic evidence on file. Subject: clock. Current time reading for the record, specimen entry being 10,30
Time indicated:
5,24
